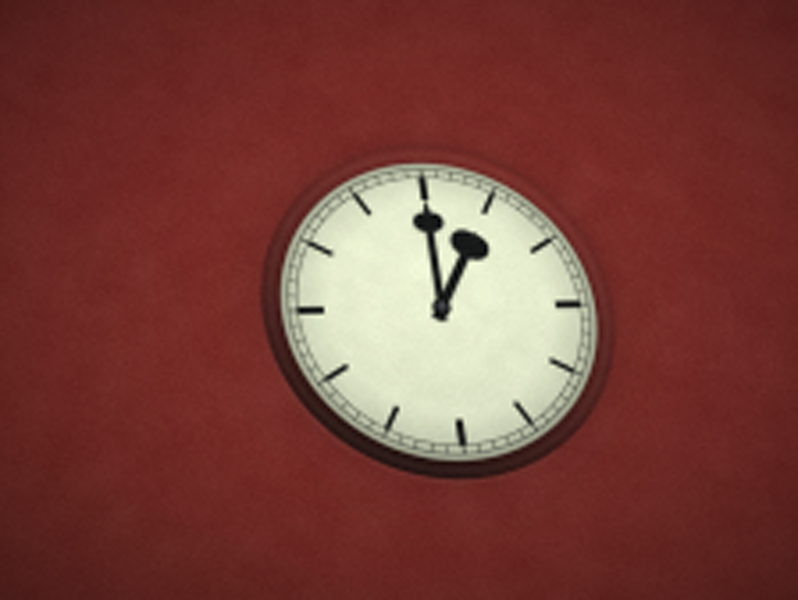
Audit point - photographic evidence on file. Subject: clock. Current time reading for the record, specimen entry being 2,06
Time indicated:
1,00
